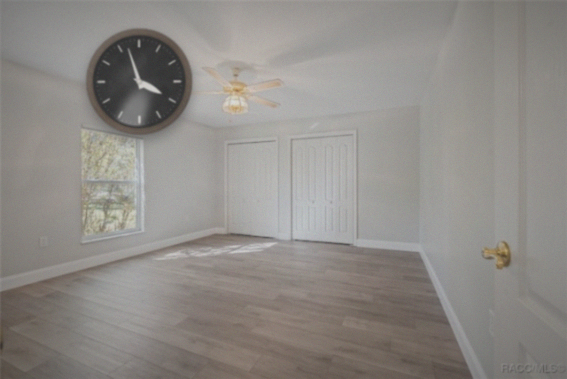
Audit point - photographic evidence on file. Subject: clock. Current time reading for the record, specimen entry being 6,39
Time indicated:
3,57
